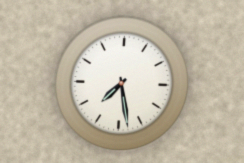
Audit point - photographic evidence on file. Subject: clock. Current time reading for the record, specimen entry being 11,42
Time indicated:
7,28
